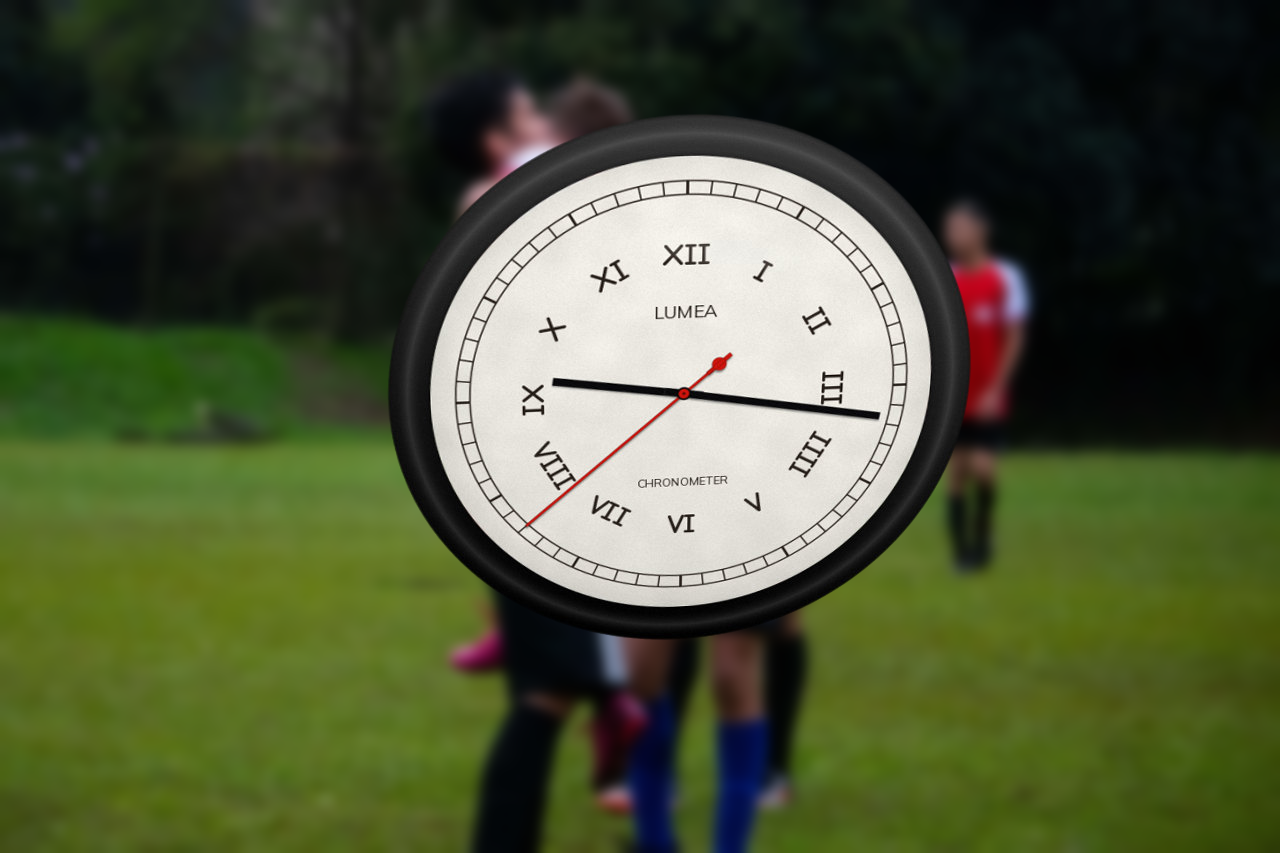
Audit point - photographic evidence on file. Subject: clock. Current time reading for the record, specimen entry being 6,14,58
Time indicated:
9,16,38
